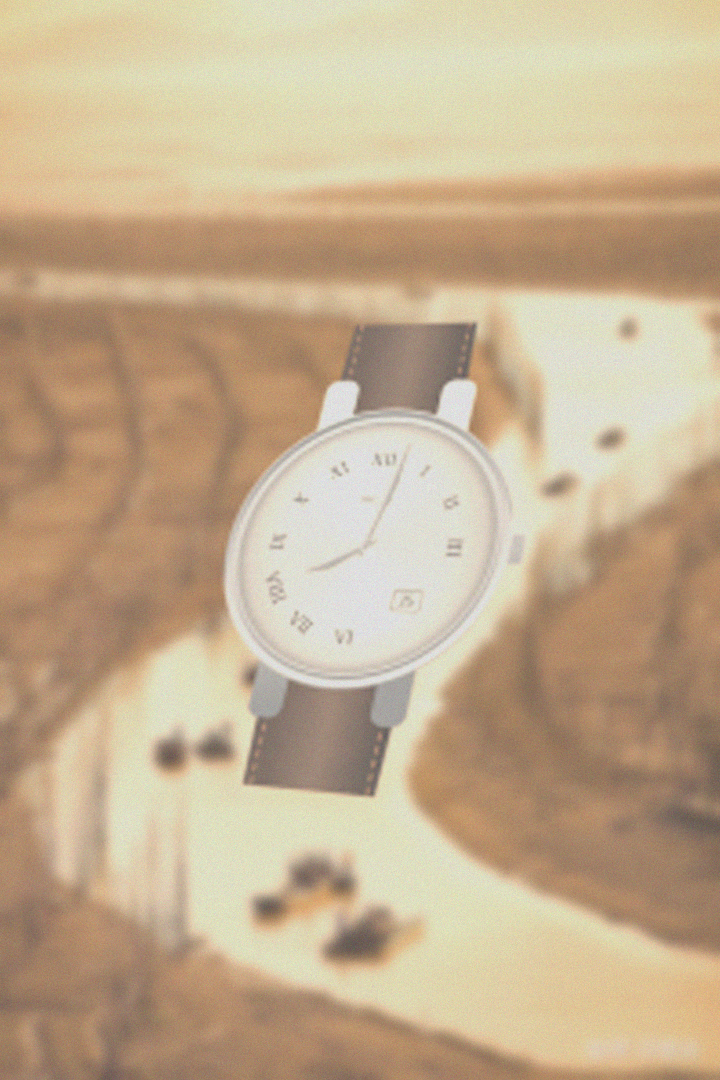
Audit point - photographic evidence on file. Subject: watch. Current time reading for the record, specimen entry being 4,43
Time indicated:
8,02
